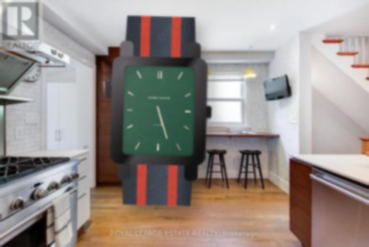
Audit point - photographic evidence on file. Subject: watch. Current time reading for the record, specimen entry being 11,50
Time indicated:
5,27
